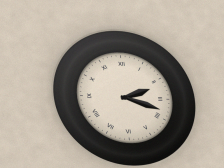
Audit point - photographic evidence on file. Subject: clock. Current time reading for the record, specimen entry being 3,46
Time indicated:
2,18
